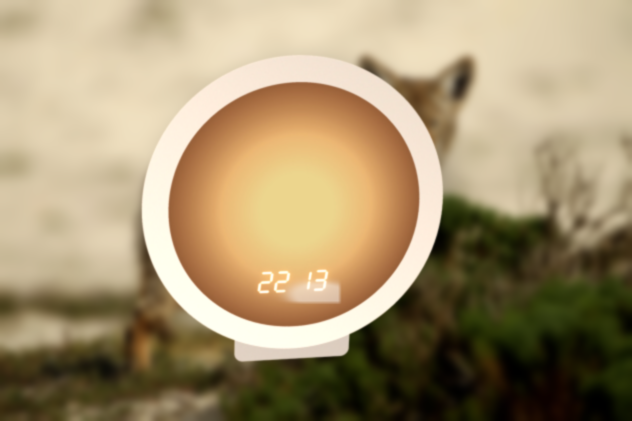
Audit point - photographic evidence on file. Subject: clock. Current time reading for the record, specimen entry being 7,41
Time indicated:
22,13
